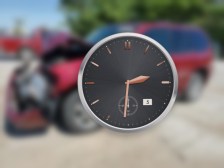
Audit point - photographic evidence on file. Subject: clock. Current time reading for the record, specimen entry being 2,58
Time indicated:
2,31
